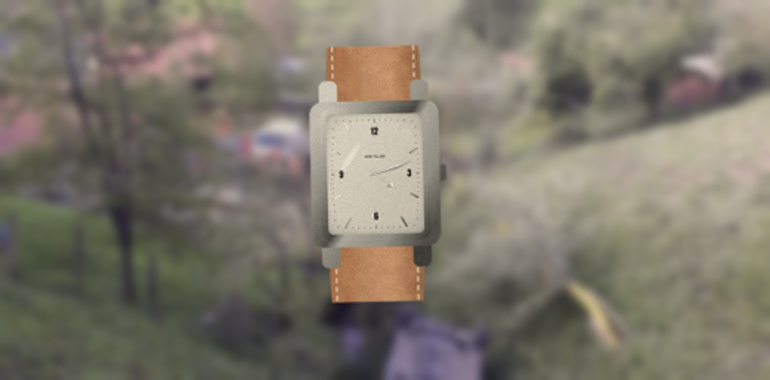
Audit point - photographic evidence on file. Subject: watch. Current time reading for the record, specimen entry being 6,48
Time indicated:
4,12
